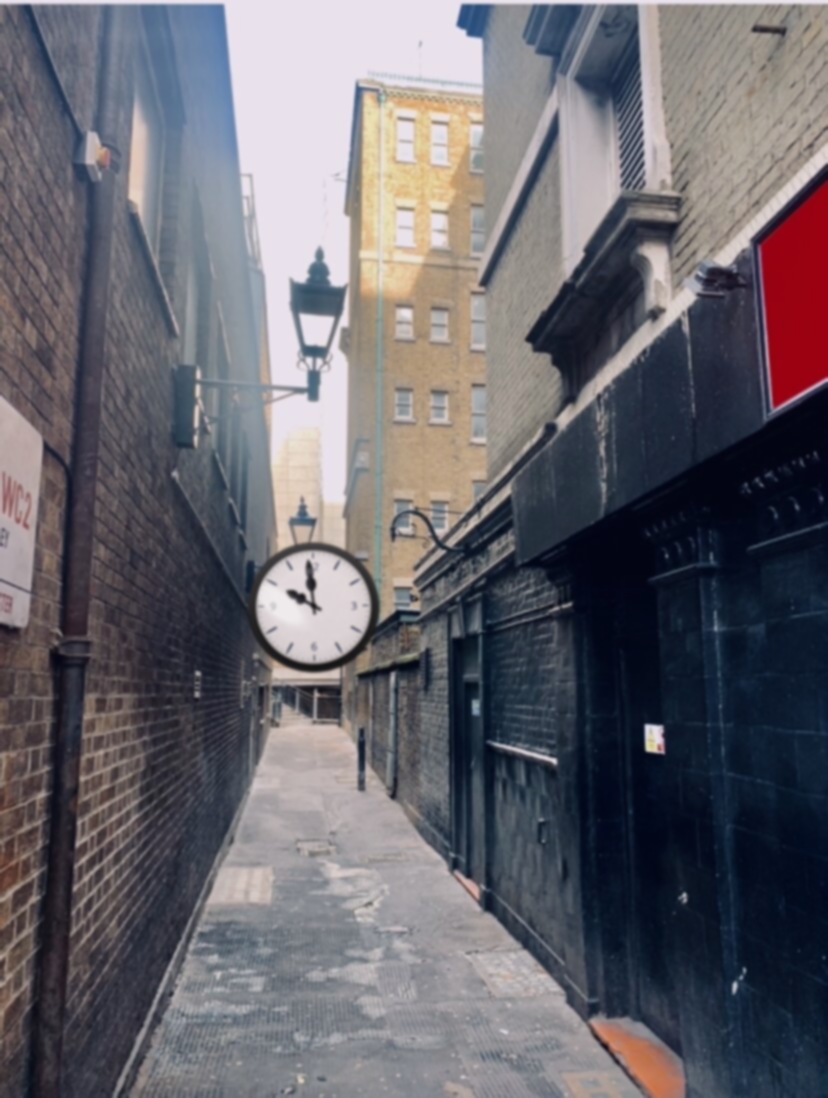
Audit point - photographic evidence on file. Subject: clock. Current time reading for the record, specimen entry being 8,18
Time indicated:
9,59
